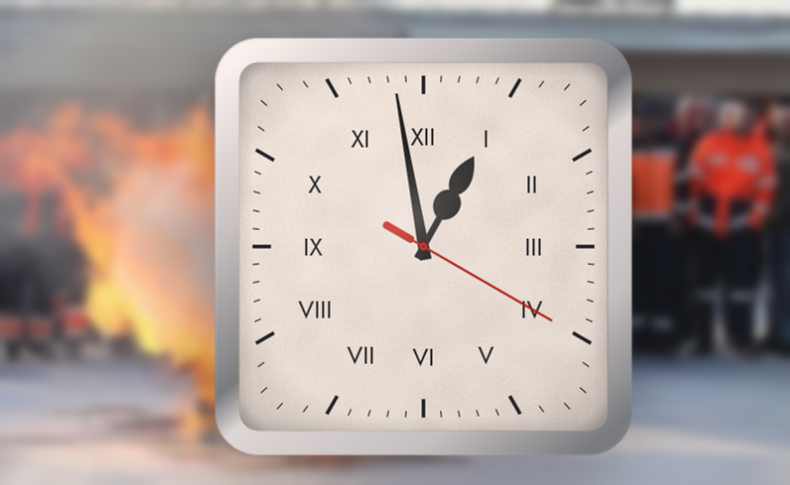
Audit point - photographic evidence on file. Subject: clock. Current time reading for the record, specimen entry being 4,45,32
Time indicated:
12,58,20
